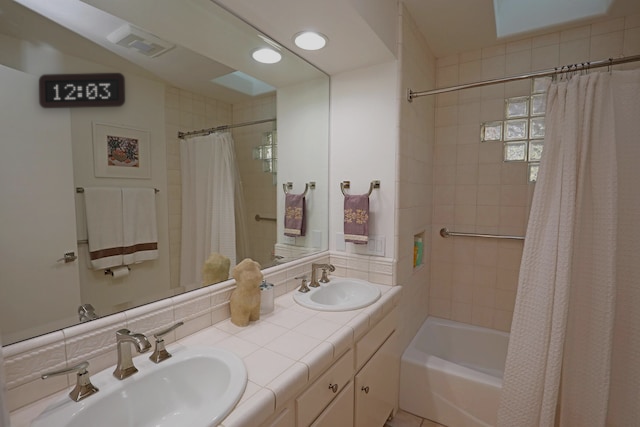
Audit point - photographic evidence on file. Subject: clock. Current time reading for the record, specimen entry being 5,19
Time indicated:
12,03
